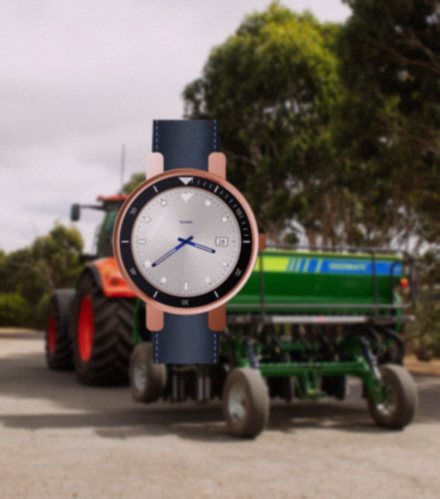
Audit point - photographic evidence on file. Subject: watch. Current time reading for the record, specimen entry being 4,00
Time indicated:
3,39
